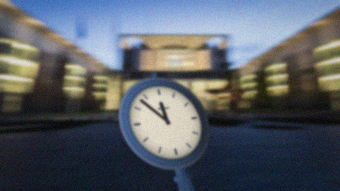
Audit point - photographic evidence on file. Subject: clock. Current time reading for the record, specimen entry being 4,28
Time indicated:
11,53
